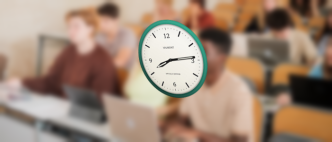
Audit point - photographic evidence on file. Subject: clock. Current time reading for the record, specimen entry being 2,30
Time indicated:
8,14
